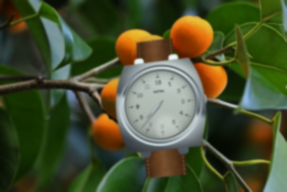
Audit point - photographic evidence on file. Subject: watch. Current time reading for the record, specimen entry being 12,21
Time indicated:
7,37
